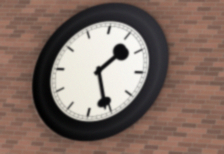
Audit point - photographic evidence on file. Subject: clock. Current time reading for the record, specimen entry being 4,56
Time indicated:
1,26
